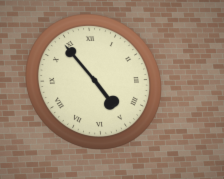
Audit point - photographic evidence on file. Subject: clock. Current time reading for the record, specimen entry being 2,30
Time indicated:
4,54
